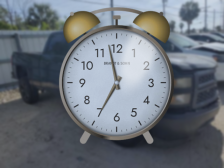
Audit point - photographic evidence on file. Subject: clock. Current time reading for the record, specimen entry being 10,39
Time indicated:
6,58
